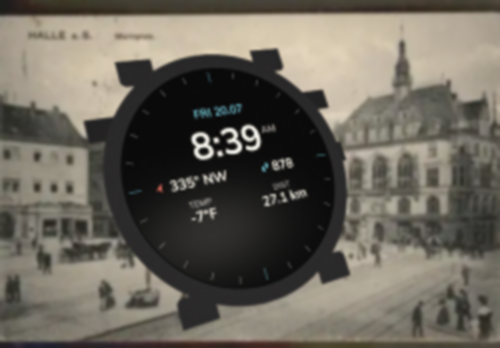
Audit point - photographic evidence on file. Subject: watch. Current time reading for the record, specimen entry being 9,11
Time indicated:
8,39
